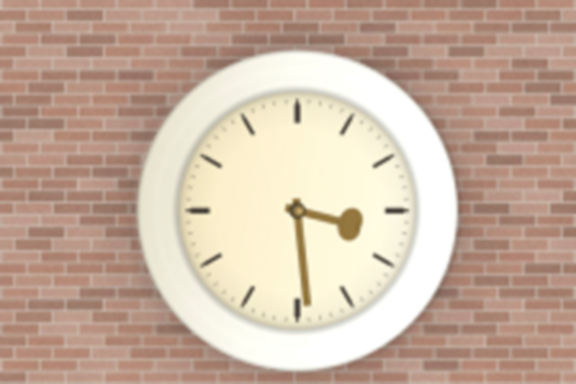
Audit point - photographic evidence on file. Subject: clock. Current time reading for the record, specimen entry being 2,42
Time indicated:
3,29
